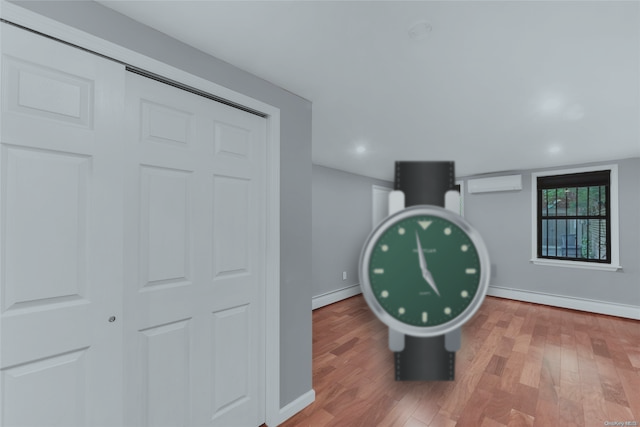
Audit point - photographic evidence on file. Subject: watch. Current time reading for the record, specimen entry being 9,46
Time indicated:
4,58
